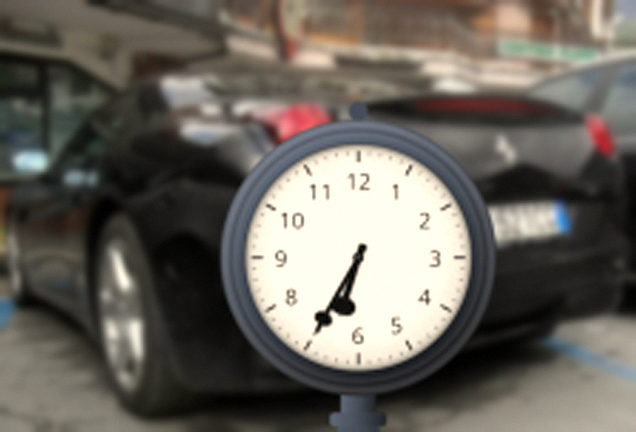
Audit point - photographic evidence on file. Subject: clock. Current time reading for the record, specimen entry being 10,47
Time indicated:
6,35
